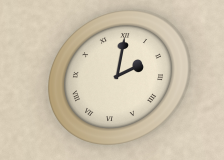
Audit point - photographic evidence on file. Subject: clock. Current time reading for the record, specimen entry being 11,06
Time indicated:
2,00
